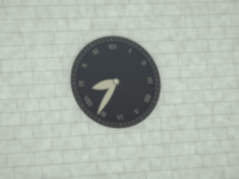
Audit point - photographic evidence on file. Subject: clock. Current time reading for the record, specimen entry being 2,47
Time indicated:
8,36
